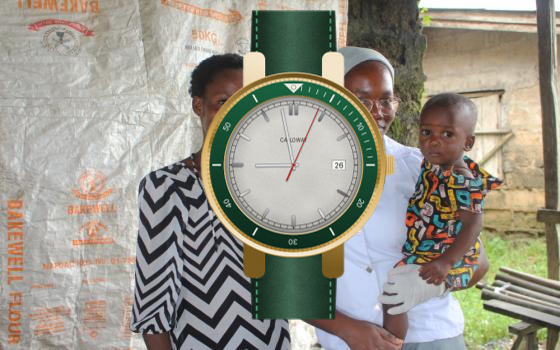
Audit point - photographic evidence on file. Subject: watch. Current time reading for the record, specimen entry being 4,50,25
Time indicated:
8,58,04
